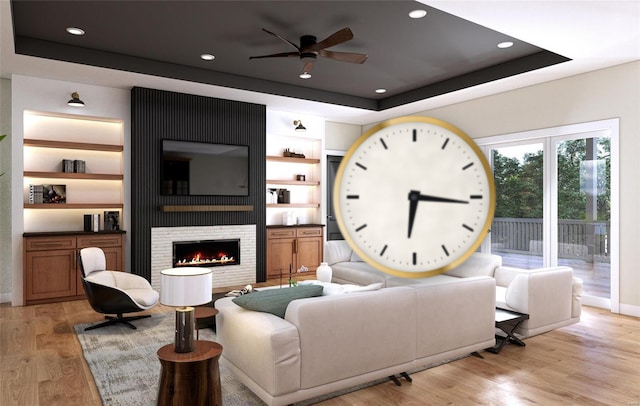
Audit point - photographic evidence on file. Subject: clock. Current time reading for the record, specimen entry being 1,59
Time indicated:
6,16
